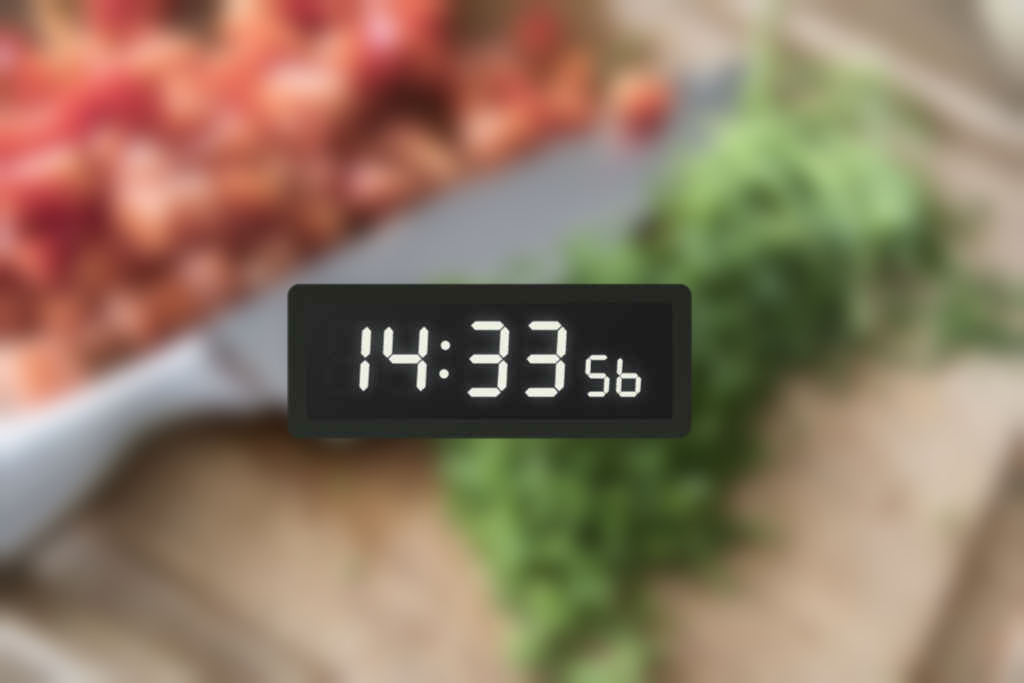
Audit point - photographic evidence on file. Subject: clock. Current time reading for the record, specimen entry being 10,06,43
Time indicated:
14,33,56
